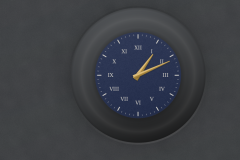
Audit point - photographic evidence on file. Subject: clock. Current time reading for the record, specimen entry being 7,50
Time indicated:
1,11
